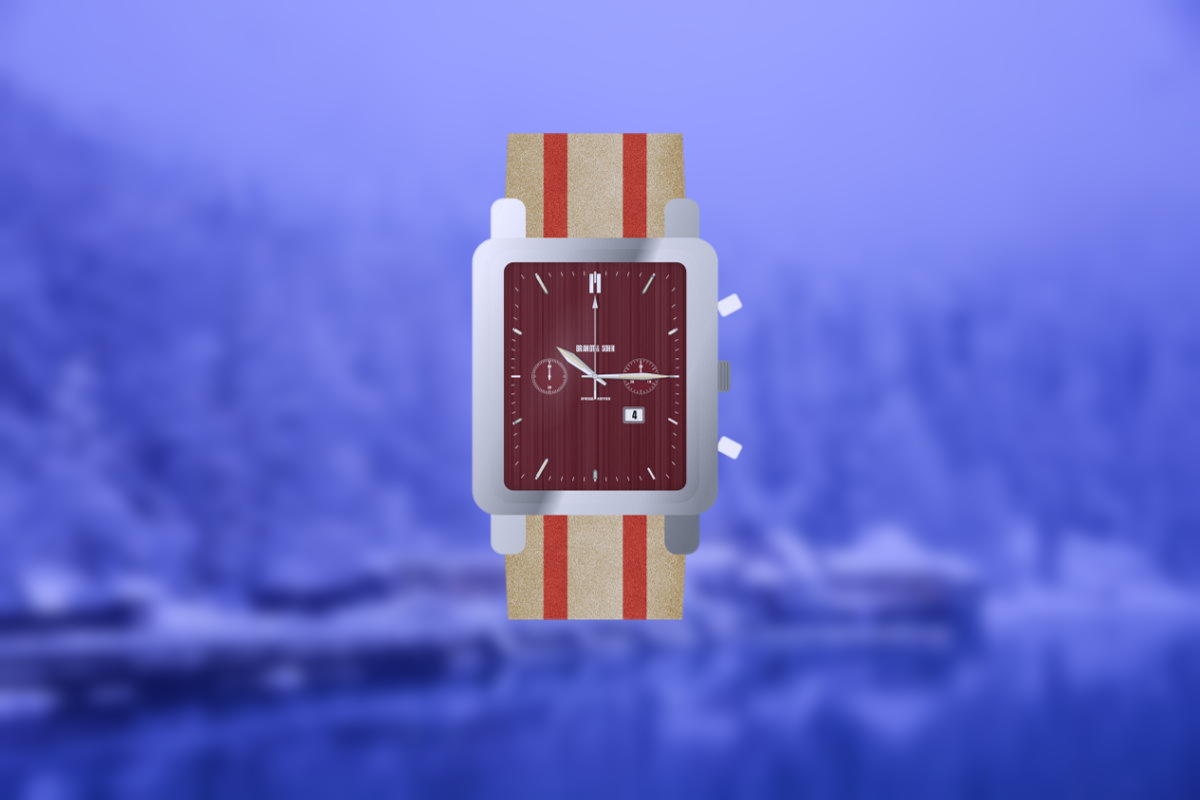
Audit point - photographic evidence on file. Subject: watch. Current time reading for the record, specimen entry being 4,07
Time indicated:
10,15
